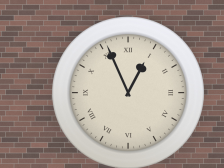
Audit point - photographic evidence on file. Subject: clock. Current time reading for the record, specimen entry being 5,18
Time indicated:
12,56
